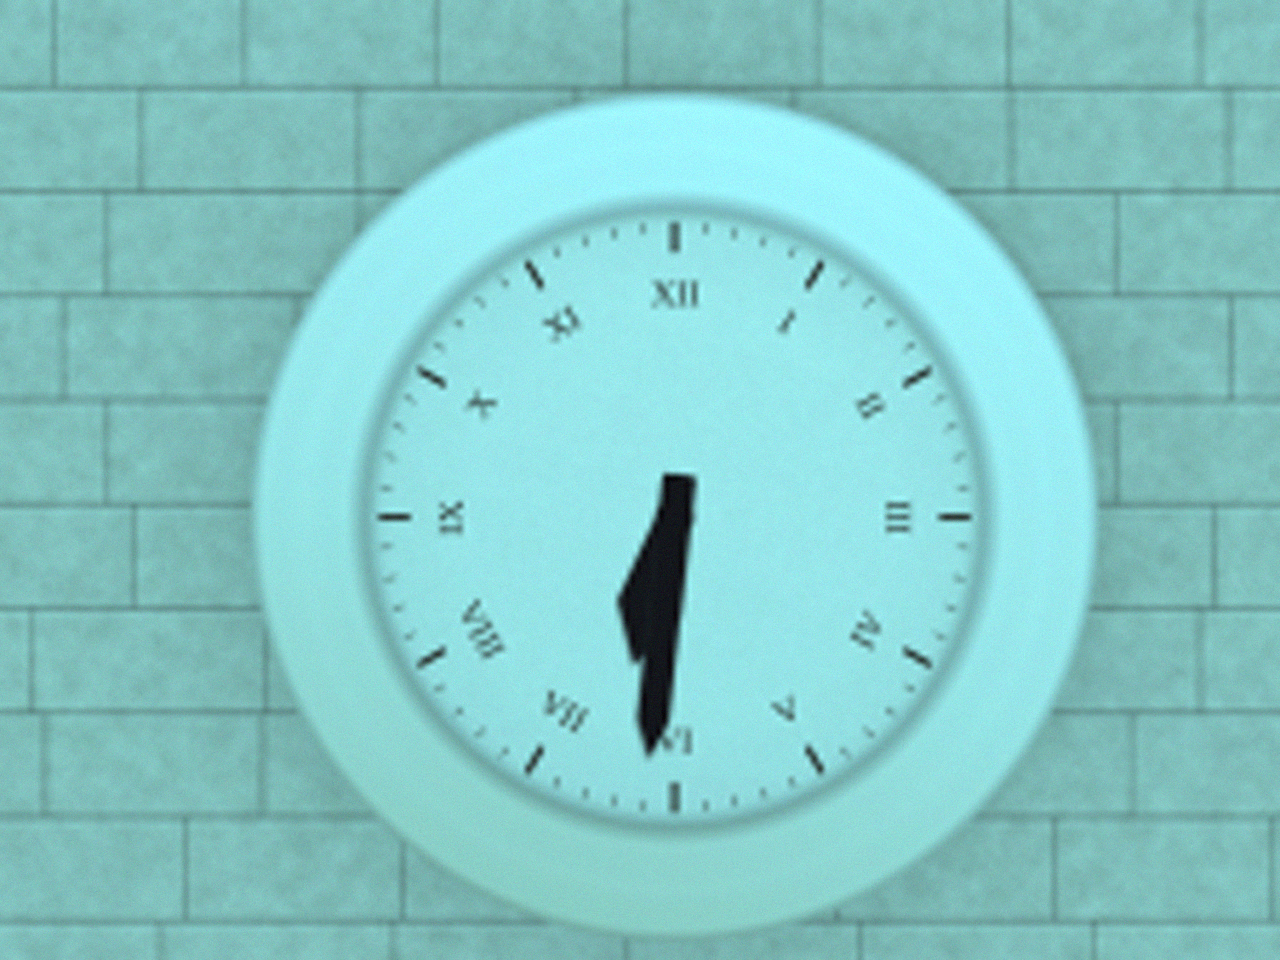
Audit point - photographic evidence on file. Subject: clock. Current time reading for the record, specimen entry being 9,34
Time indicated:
6,31
